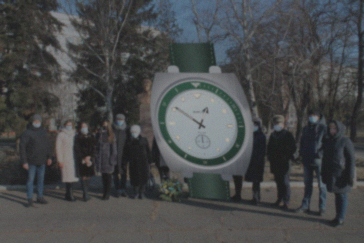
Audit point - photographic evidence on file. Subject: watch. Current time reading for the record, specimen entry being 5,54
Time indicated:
12,51
